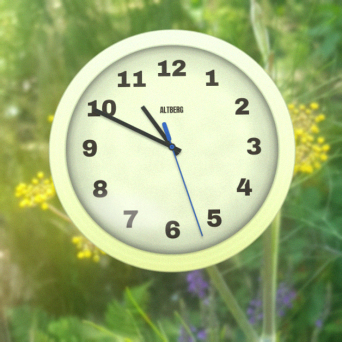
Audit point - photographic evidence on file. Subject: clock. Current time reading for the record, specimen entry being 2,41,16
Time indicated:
10,49,27
